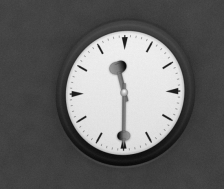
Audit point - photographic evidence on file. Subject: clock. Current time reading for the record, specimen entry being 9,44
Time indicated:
11,30
